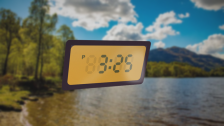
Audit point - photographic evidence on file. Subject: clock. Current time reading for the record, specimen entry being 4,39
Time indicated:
3,25
